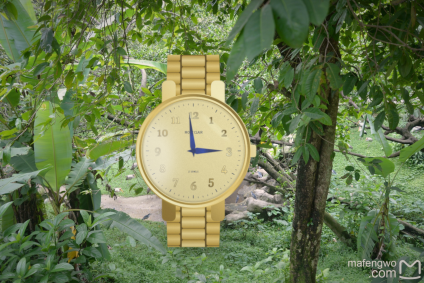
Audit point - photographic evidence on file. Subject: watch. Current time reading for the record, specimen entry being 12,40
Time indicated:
2,59
